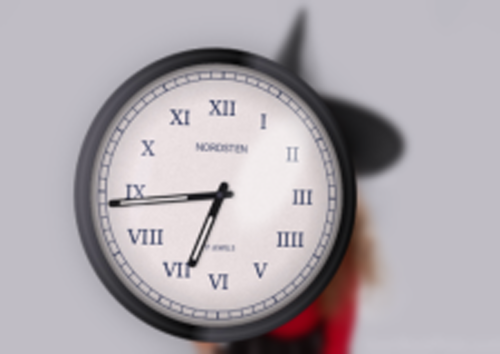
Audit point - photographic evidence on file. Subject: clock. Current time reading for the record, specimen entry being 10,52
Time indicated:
6,44
